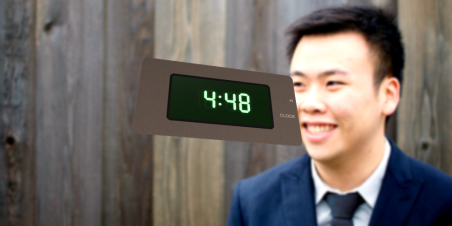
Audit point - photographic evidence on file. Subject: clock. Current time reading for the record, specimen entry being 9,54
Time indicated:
4,48
